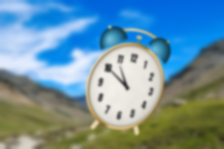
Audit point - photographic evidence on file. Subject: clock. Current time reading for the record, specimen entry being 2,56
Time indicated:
10,50
